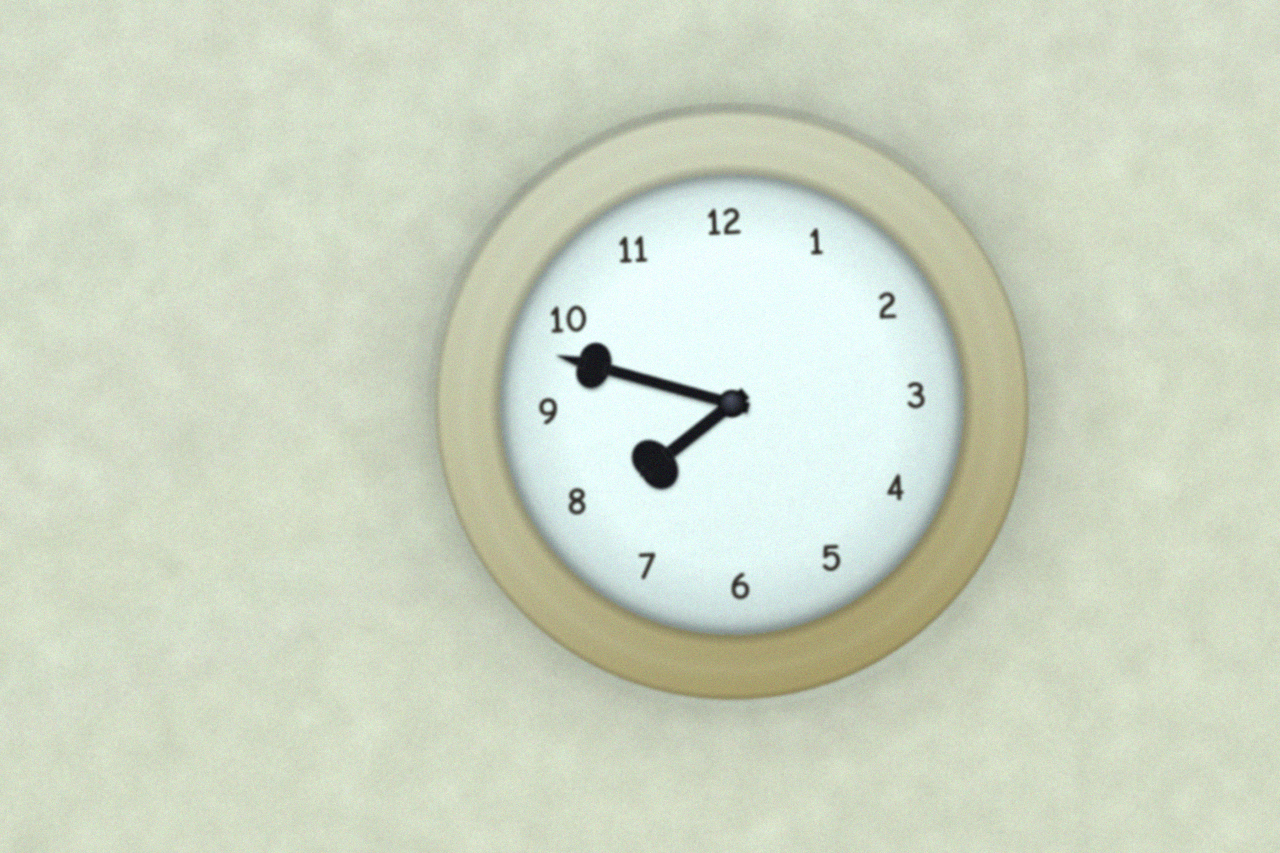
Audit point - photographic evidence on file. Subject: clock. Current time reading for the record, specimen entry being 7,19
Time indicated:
7,48
